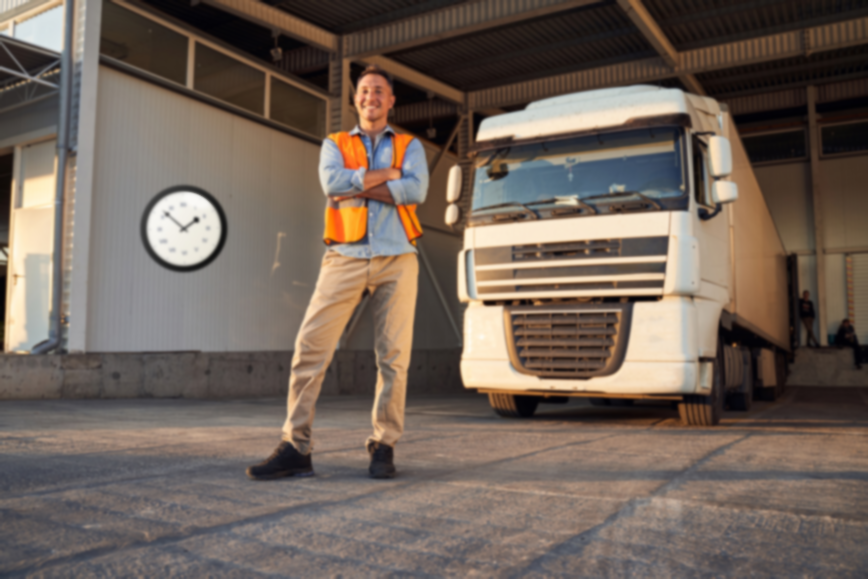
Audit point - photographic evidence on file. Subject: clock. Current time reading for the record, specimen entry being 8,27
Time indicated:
1,52
